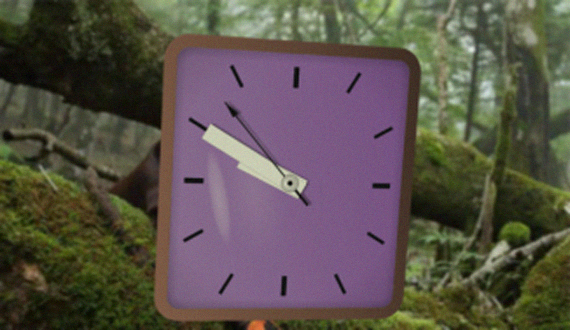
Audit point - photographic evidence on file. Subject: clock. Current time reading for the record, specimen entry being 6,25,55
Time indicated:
9,49,53
